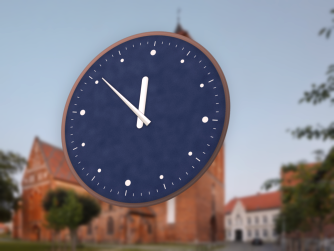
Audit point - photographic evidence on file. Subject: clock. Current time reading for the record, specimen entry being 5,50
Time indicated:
11,51
